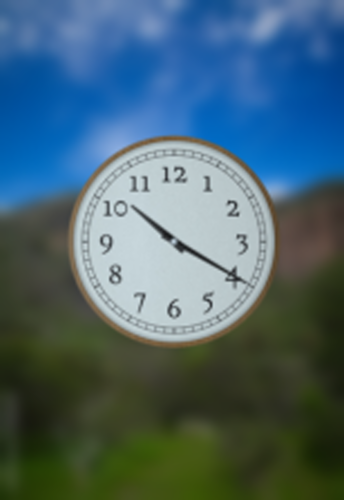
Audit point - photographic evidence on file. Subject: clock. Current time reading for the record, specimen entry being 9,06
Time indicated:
10,20
